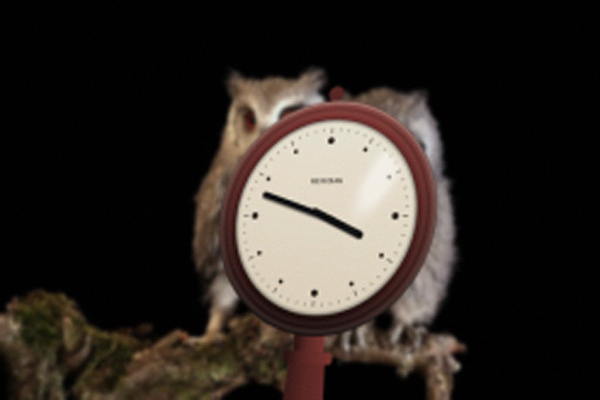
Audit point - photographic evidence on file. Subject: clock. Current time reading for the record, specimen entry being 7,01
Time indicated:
3,48
